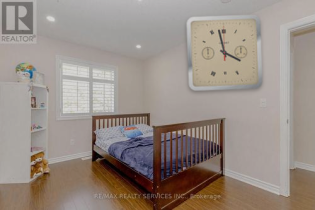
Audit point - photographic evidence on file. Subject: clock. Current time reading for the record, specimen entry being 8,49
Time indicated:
3,58
